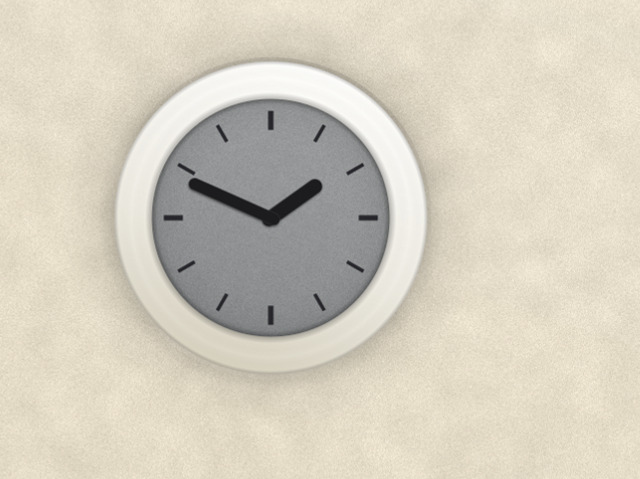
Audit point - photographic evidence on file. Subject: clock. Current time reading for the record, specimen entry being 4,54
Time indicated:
1,49
